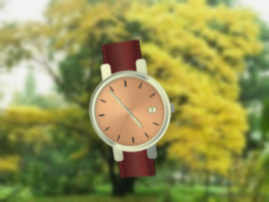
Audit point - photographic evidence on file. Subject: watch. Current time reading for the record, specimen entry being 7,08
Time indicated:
4,54
